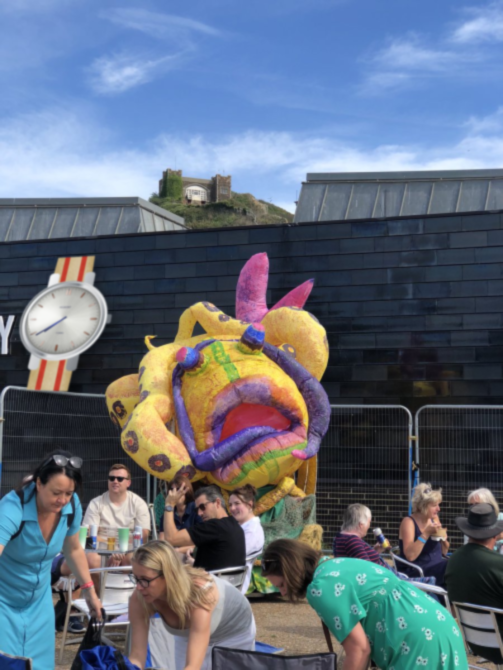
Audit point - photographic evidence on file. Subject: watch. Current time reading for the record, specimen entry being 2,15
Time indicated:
7,39
